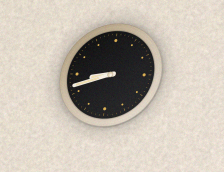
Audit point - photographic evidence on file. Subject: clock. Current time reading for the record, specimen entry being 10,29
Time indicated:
8,42
